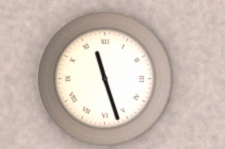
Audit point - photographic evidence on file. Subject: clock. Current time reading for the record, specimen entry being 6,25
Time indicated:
11,27
